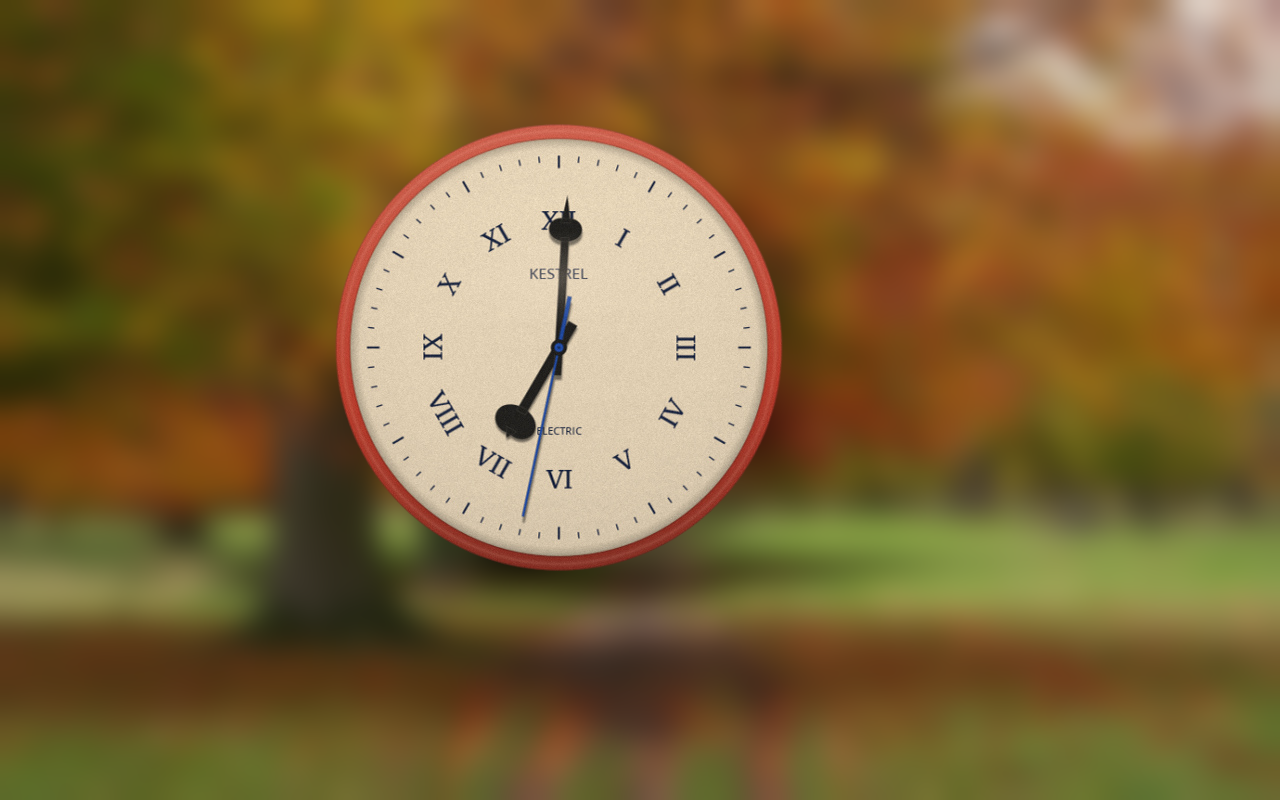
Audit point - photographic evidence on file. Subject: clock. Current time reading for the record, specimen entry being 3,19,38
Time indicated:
7,00,32
